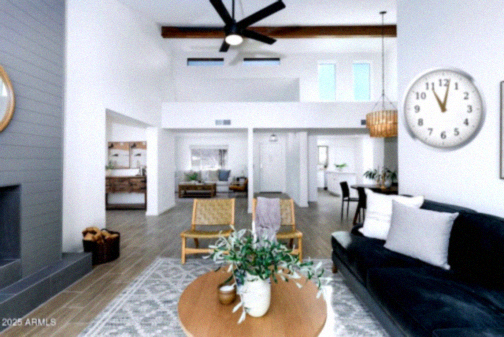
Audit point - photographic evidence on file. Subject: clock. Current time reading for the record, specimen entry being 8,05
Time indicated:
11,02
